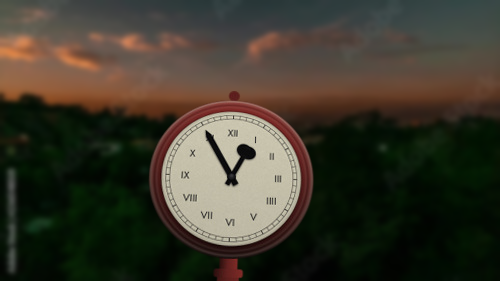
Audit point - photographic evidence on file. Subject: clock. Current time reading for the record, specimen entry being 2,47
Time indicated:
12,55
